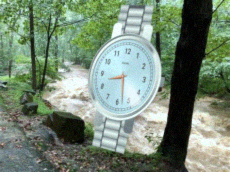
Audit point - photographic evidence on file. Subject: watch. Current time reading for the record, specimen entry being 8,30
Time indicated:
8,28
